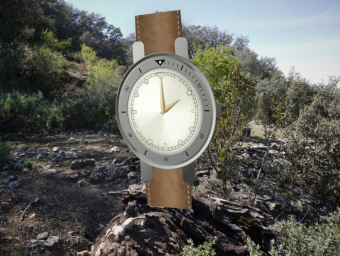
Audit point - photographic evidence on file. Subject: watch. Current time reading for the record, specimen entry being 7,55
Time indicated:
2,00
